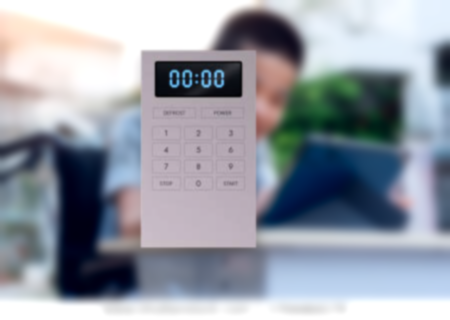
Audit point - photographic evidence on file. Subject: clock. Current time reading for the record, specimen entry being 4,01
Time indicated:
0,00
